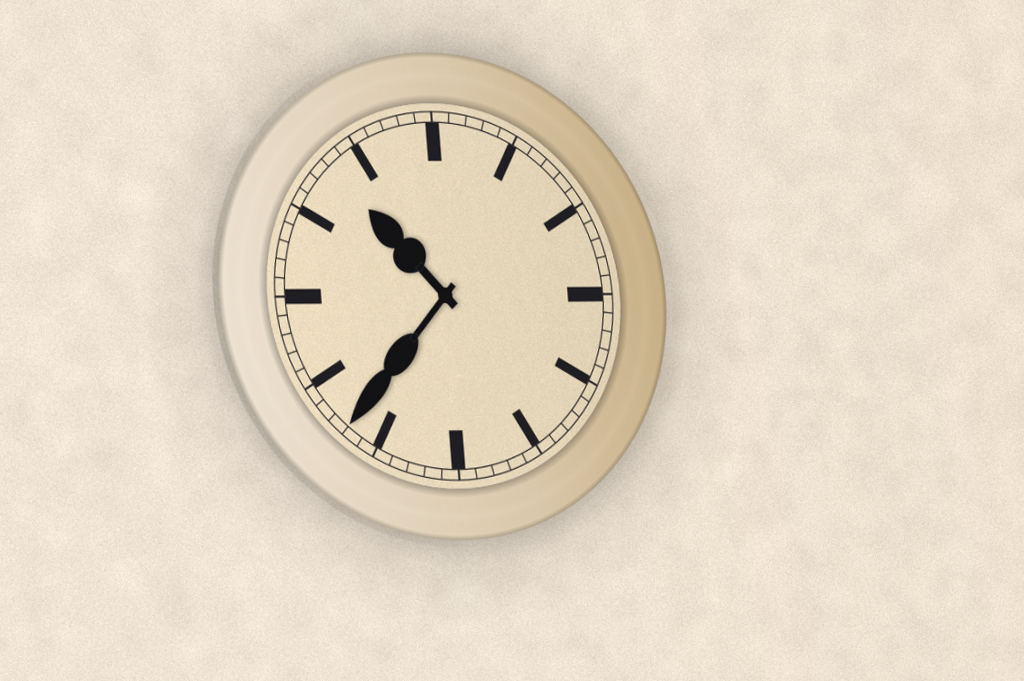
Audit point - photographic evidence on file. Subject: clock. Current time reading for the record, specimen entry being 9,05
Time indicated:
10,37
